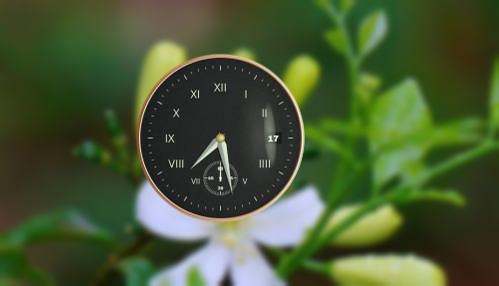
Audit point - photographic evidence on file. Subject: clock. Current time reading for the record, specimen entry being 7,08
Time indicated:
7,28
